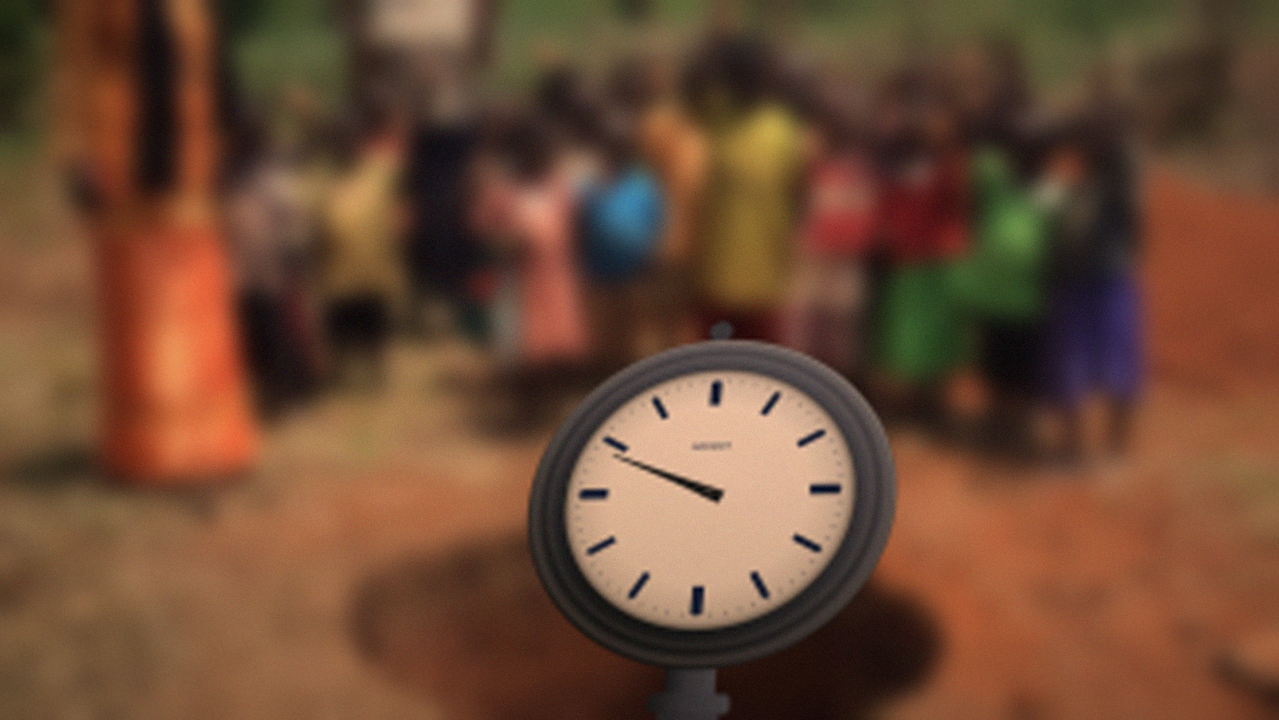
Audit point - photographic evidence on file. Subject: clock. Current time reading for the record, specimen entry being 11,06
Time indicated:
9,49
